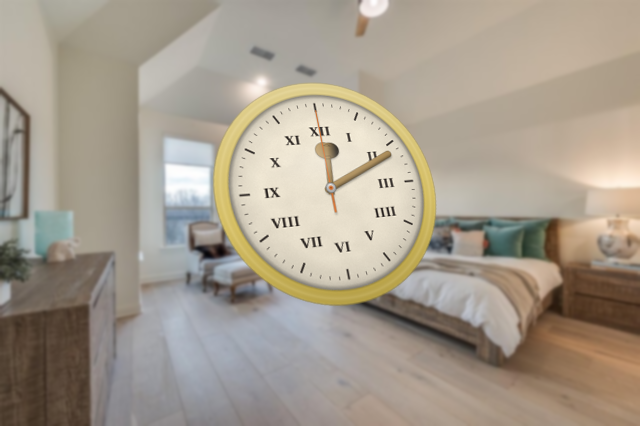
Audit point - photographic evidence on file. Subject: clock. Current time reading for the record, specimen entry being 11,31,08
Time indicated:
12,11,00
